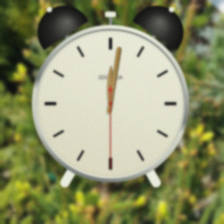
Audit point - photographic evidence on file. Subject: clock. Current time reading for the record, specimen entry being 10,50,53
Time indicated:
12,01,30
